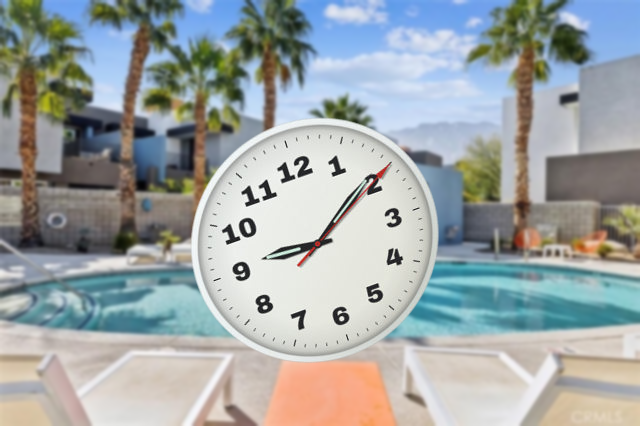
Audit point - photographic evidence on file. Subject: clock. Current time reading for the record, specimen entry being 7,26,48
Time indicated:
9,09,10
